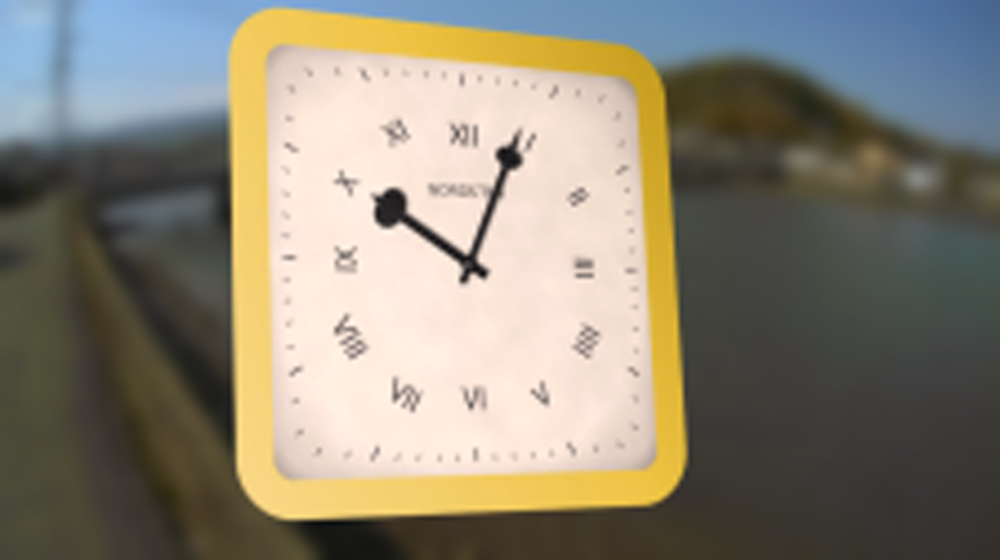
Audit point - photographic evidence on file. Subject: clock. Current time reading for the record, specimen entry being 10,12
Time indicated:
10,04
